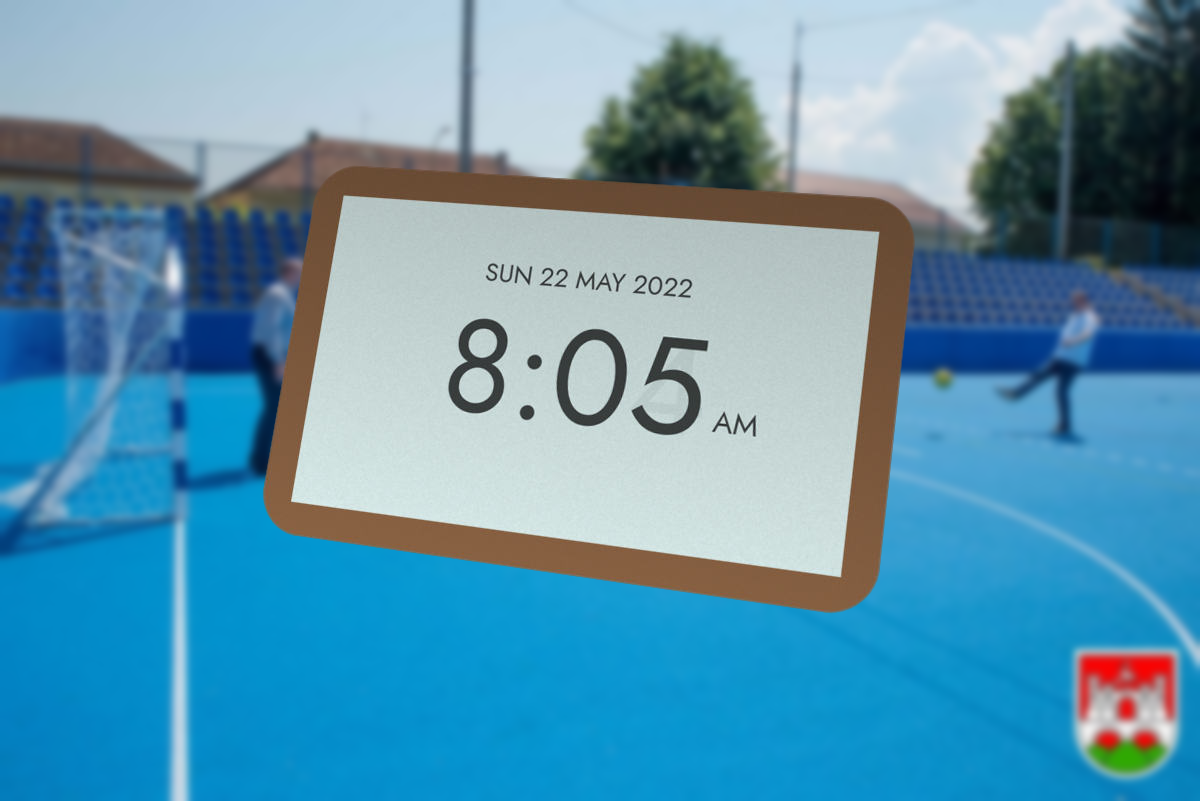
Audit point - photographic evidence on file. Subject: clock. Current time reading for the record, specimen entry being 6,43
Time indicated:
8,05
